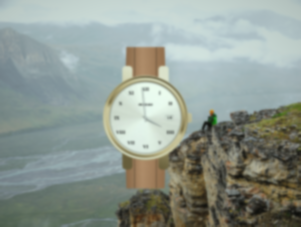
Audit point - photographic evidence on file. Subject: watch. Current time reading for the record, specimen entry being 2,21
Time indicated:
3,59
